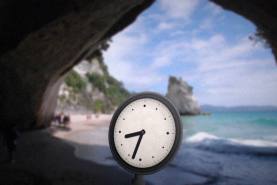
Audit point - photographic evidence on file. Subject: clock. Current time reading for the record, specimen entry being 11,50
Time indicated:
8,33
